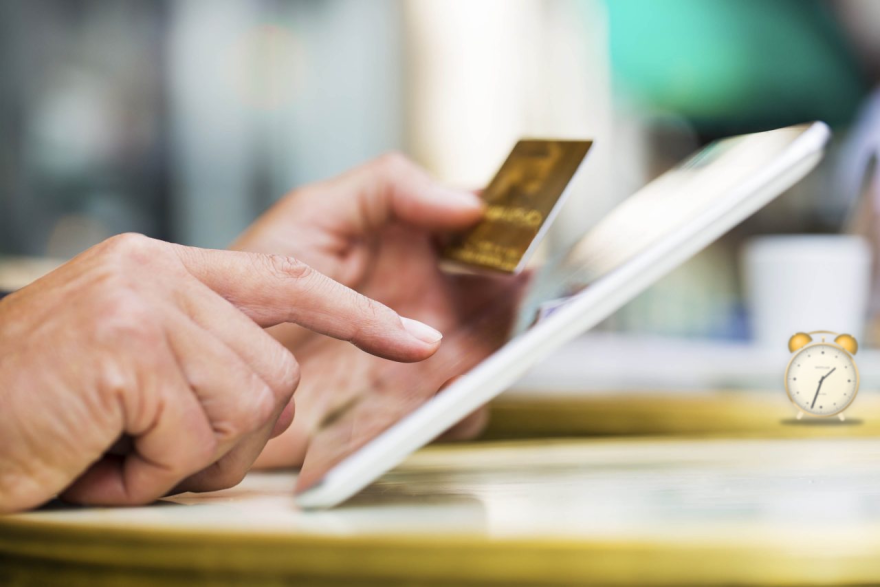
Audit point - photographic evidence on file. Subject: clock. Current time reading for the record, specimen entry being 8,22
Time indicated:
1,33
